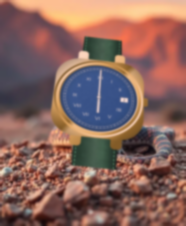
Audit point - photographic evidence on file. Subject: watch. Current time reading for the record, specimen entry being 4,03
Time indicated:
6,00
